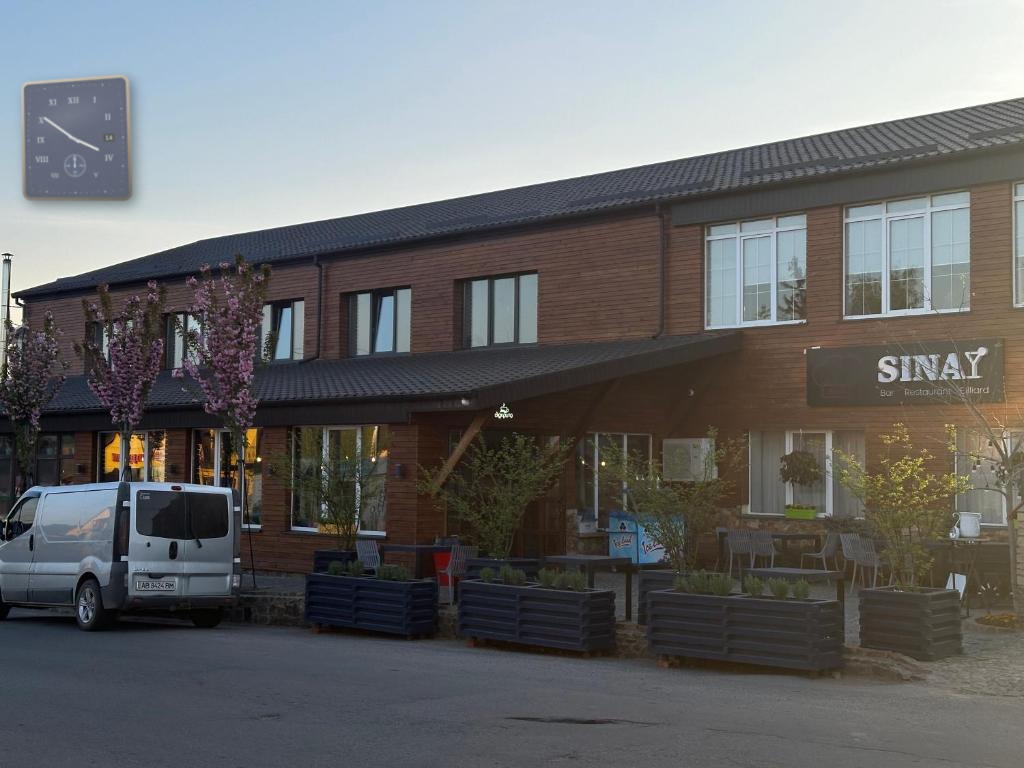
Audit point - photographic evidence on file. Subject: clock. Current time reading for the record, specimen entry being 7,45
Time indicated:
3,51
